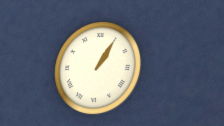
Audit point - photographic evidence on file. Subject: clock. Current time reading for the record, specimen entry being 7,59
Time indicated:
1,05
